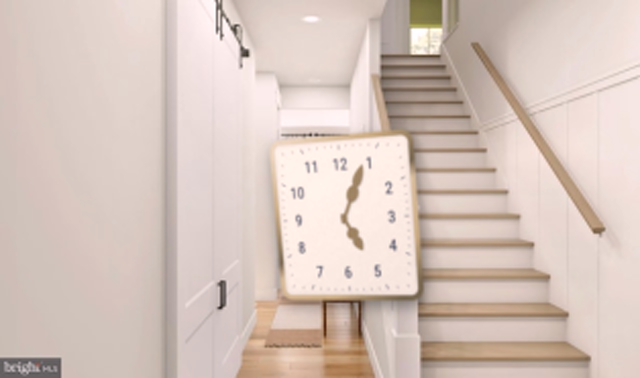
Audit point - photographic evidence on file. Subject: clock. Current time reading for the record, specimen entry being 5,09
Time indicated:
5,04
